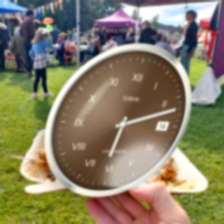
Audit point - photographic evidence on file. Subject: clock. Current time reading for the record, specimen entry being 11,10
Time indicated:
6,12
